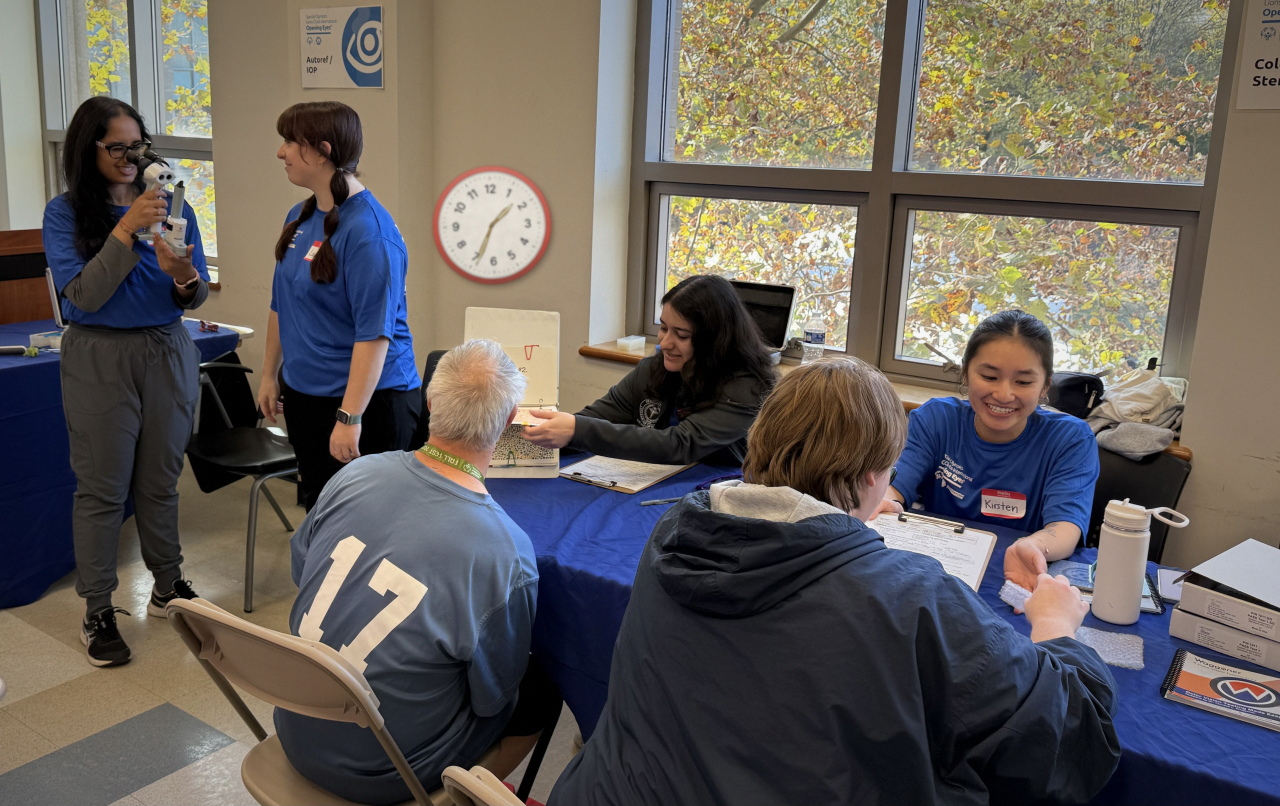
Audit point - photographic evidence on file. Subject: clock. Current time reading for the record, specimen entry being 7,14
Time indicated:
1,34
